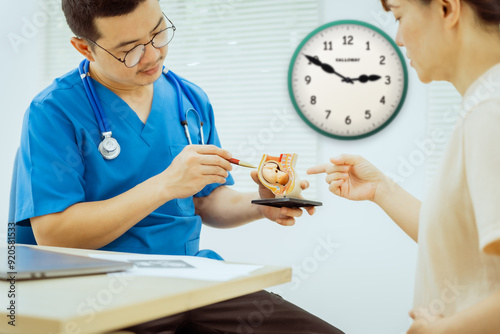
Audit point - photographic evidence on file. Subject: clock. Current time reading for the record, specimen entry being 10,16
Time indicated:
2,50
